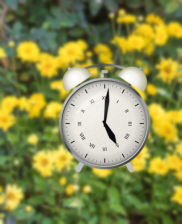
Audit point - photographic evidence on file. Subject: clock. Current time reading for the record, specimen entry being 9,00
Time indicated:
5,01
